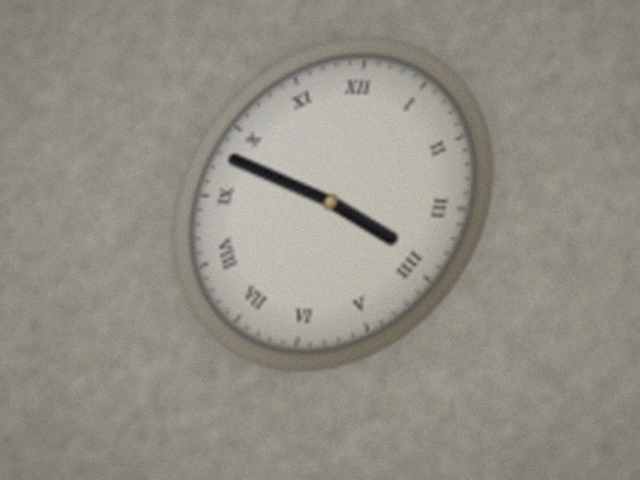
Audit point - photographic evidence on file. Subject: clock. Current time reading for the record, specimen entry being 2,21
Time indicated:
3,48
